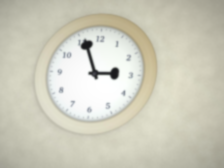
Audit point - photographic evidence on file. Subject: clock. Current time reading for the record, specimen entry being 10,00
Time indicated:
2,56
